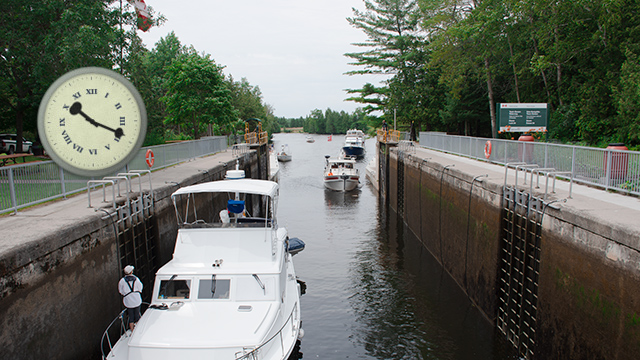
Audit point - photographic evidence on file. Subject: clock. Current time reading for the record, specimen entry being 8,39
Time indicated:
10,19
